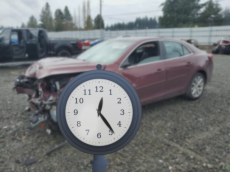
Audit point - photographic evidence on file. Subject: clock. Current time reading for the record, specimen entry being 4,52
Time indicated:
12,24
